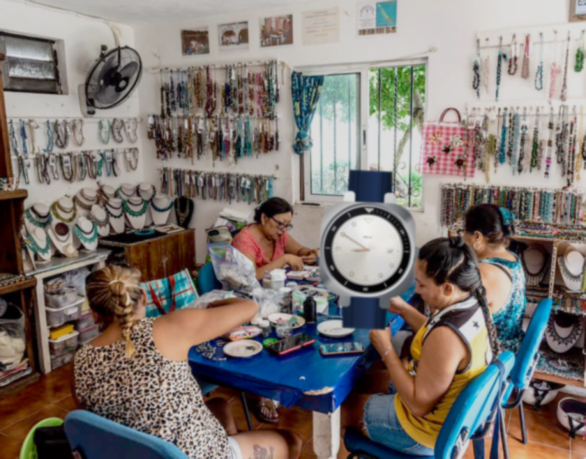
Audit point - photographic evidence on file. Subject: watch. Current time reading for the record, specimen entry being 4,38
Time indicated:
8,50
